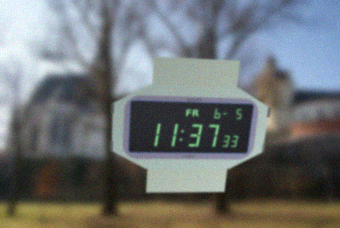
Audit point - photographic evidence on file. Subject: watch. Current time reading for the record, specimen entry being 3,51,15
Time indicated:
11,37,33
